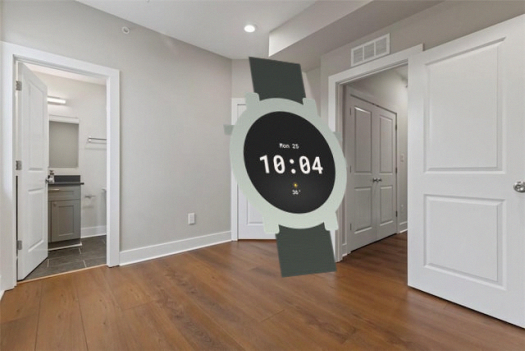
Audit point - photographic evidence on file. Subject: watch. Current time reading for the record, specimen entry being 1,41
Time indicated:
10,04
